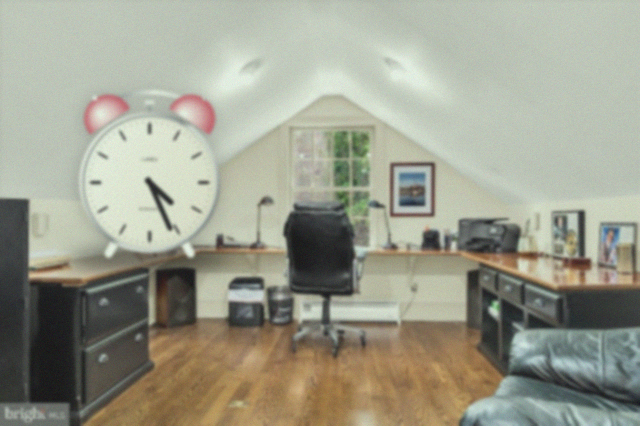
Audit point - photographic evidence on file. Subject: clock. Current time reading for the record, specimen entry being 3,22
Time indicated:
4,26
